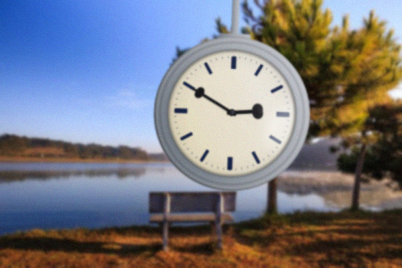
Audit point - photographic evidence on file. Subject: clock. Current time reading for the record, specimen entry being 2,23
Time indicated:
2,50
